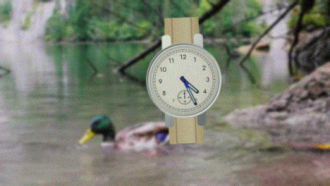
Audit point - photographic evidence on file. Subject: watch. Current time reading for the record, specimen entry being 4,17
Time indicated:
4,26
